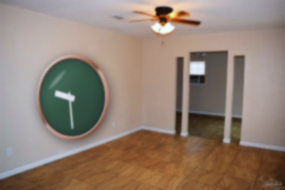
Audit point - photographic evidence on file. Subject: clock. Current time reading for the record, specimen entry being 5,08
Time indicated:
9,29
